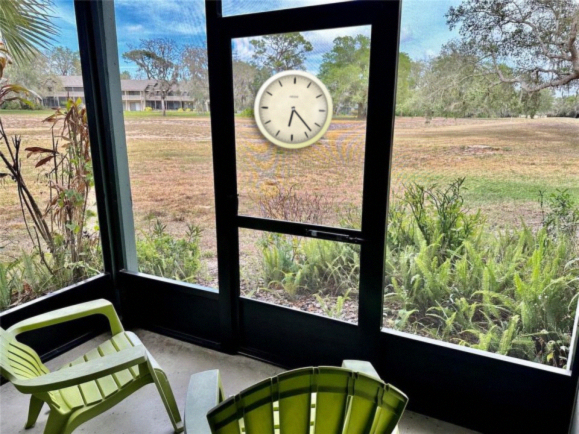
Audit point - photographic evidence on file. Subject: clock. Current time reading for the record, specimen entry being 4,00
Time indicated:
6,23
